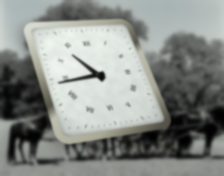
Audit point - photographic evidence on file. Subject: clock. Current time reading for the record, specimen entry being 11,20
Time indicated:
10,44
